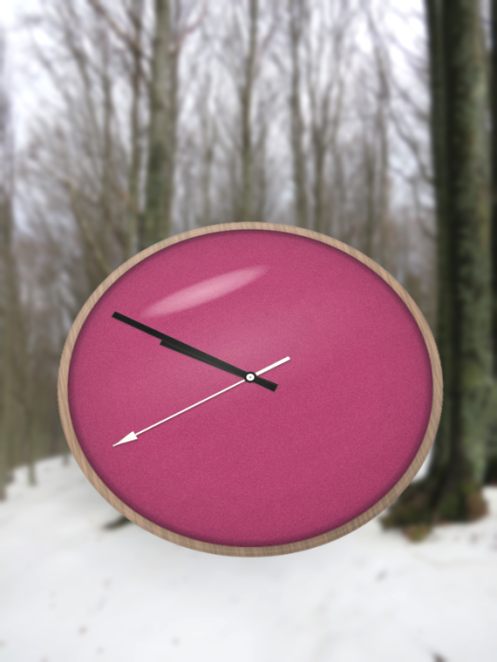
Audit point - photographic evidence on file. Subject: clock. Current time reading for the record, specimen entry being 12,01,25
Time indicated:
9,49,40
